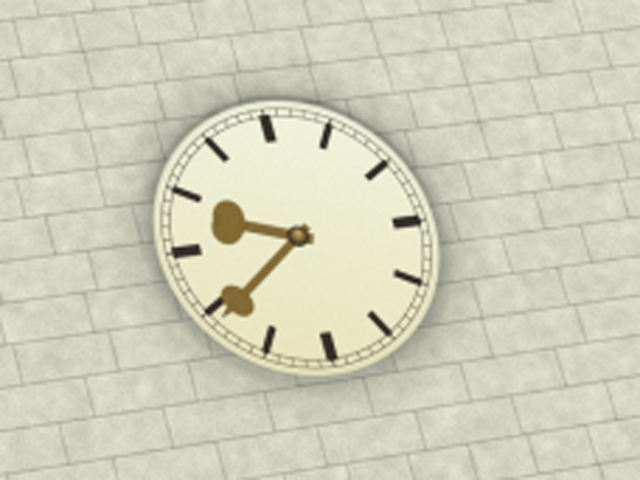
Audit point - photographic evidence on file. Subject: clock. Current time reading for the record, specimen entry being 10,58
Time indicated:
9,39
